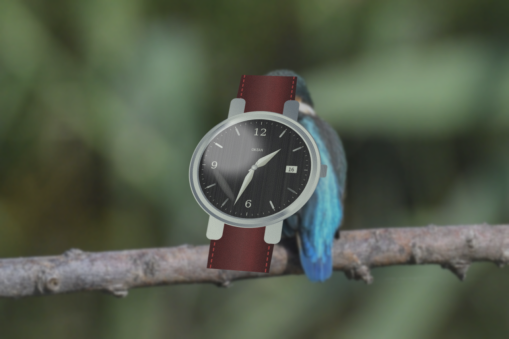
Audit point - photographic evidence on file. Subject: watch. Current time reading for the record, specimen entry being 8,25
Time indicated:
1,33
